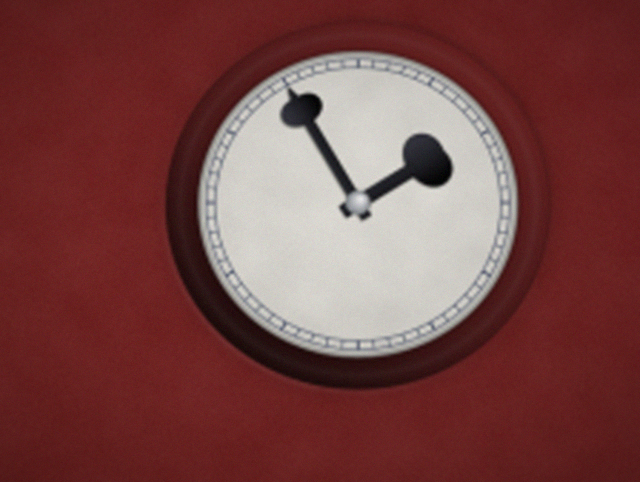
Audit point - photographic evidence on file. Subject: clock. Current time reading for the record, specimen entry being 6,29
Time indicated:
1,55
